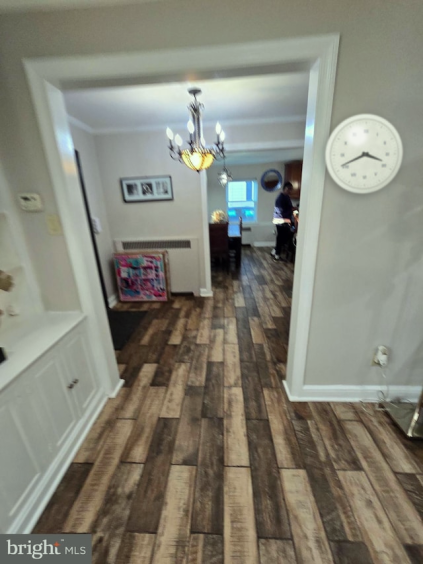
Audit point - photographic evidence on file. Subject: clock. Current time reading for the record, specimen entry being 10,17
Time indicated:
3,41
